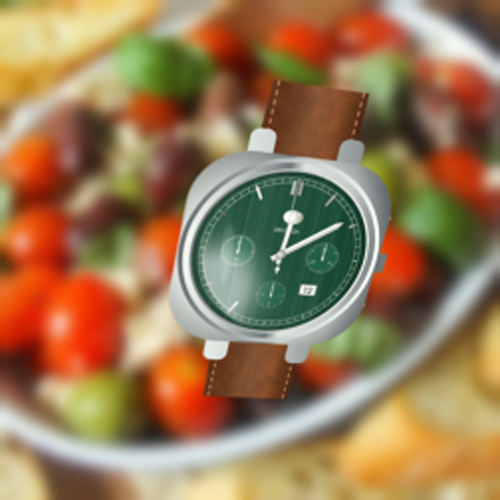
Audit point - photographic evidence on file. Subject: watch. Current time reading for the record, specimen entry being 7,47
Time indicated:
12,09
